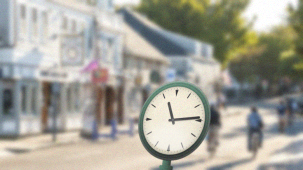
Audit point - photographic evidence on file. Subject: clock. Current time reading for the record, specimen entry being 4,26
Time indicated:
11,14
